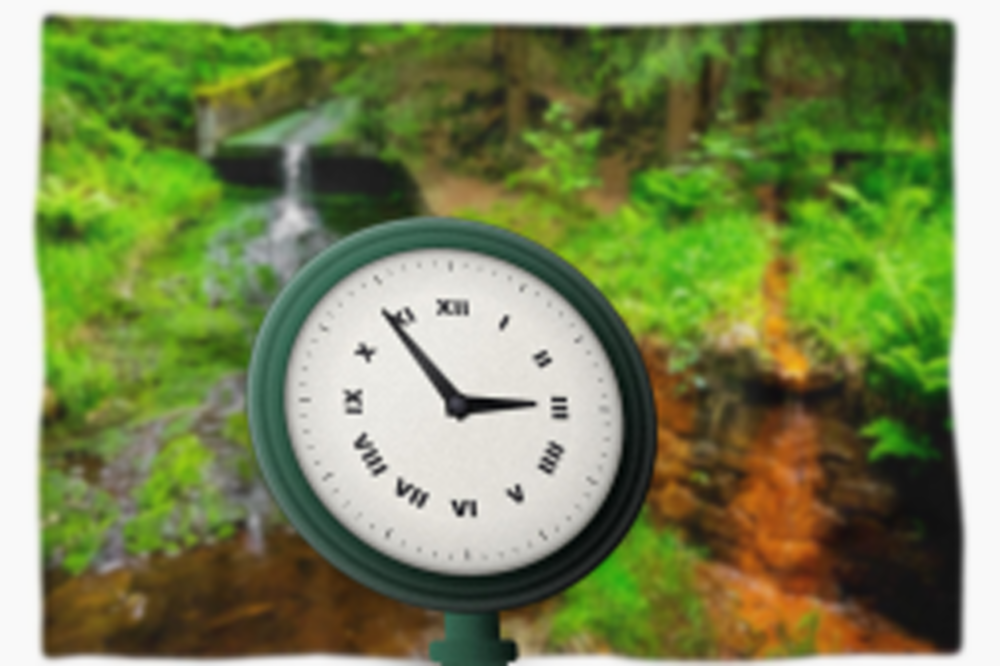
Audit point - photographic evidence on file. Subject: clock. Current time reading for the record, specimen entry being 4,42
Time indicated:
2,54
